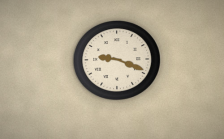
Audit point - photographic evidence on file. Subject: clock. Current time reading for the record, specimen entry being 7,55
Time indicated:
9,19
